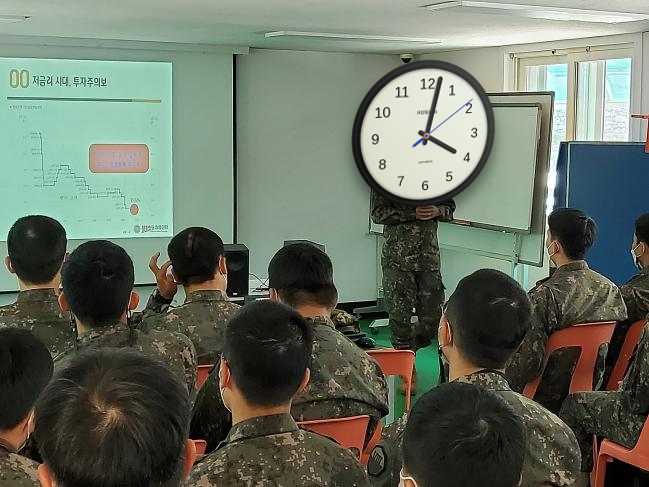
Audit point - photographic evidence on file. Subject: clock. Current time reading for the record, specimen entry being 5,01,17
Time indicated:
4,02,09
